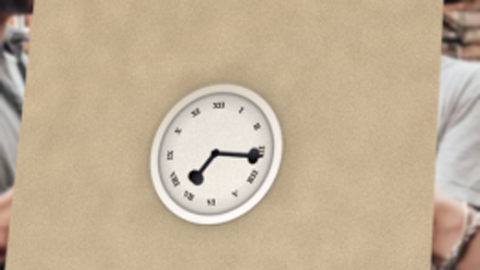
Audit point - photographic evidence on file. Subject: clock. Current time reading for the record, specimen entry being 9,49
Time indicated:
7,16
